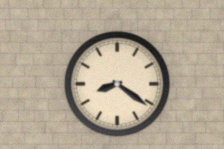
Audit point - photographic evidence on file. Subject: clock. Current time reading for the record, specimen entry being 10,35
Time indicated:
8,21
